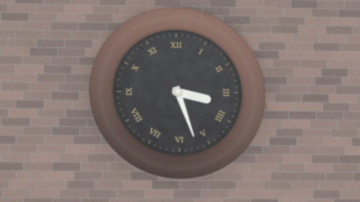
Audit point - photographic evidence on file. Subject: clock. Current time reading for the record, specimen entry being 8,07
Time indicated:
3,27
